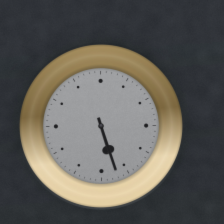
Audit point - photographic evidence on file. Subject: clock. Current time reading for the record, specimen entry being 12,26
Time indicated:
5,27
